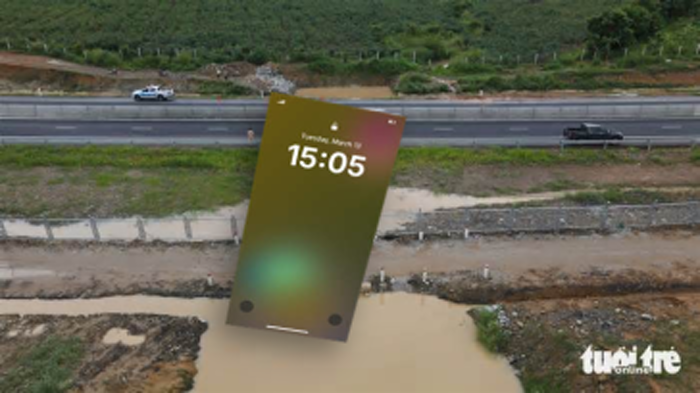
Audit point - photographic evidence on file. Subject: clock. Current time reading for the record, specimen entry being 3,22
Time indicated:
15,05
